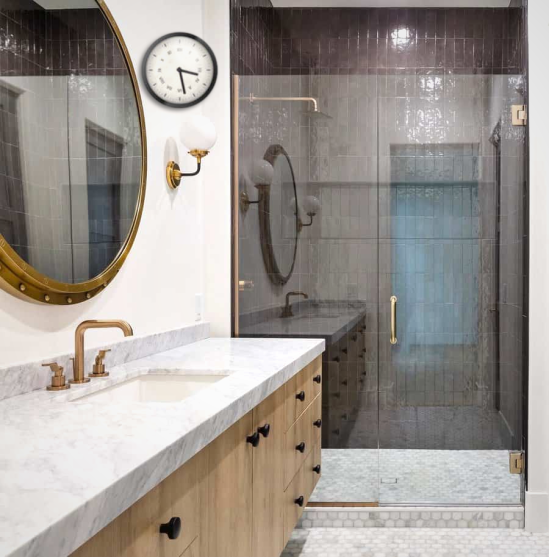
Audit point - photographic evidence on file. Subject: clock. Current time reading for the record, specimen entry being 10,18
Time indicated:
3,28
